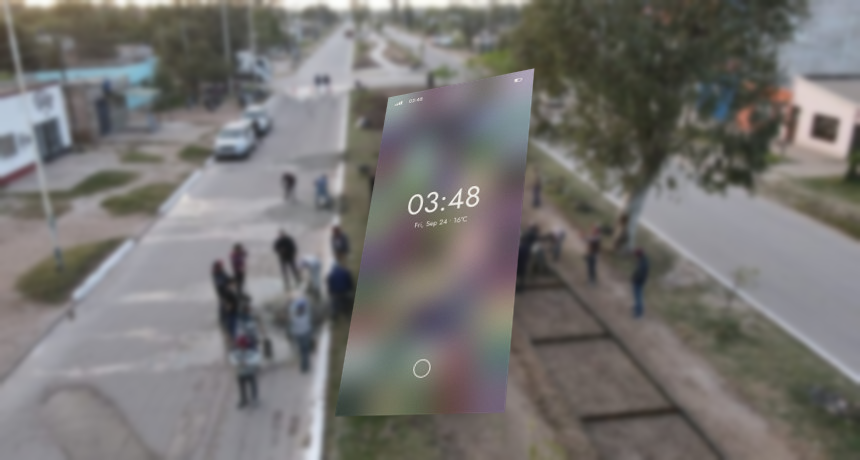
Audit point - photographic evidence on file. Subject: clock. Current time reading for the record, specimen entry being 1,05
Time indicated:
3,48
